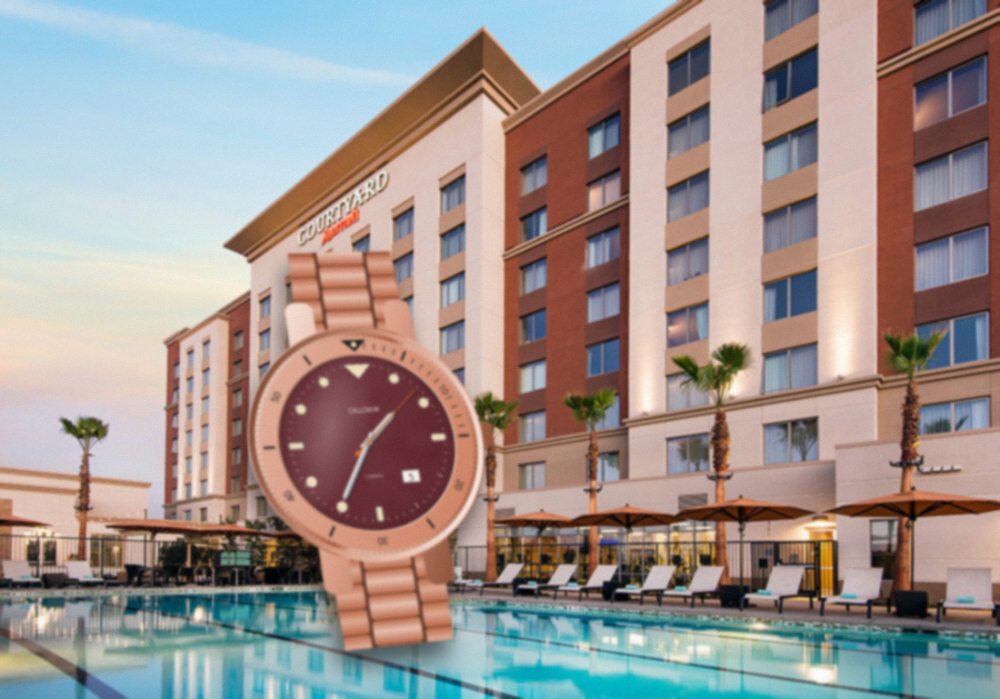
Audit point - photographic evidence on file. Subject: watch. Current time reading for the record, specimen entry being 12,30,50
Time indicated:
1,35,08
